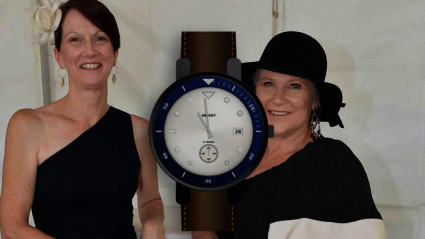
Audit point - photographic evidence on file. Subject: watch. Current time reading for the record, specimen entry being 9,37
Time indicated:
10,59
